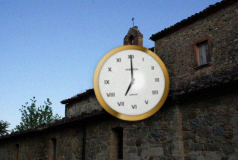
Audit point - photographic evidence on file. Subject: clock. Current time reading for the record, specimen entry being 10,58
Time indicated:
7,00
